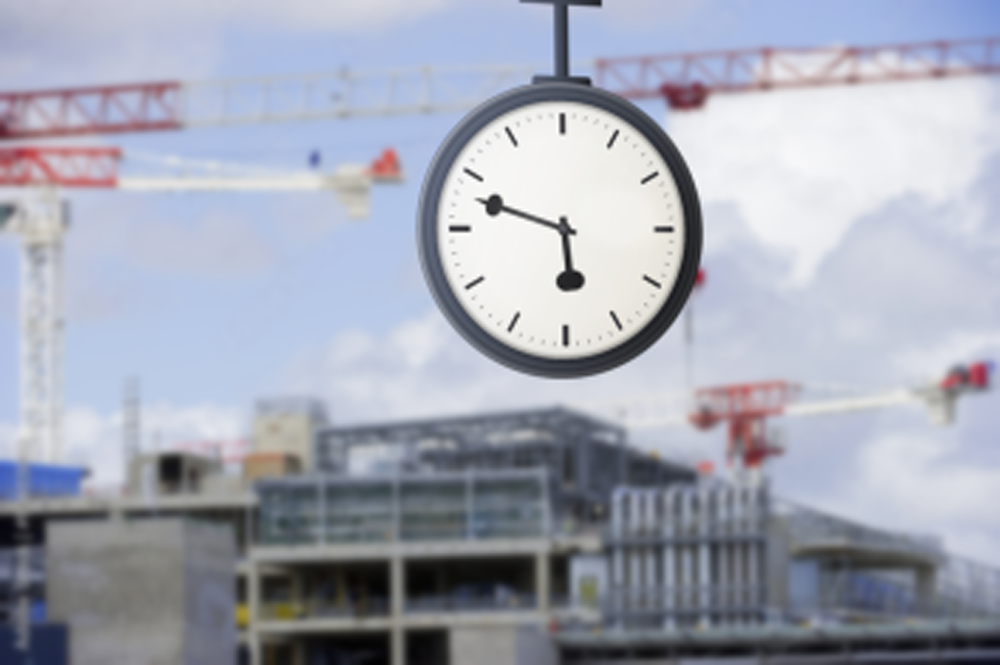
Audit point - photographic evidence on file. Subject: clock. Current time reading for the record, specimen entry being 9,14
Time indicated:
5,48
